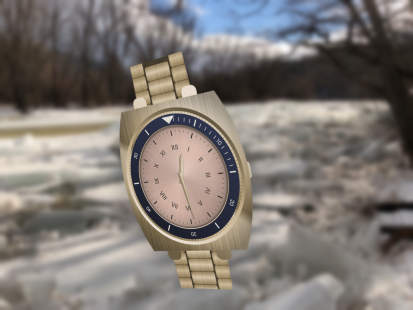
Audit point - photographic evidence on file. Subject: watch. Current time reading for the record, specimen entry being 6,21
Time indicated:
12,29
